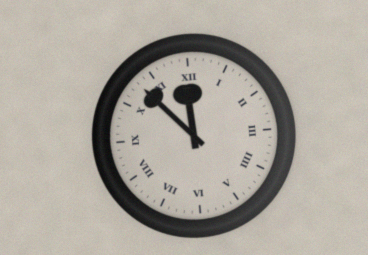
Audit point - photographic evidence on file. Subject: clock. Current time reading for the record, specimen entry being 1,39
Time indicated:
11,53
